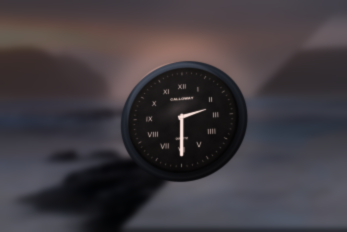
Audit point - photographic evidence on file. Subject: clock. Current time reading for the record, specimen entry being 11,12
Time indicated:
2,30
